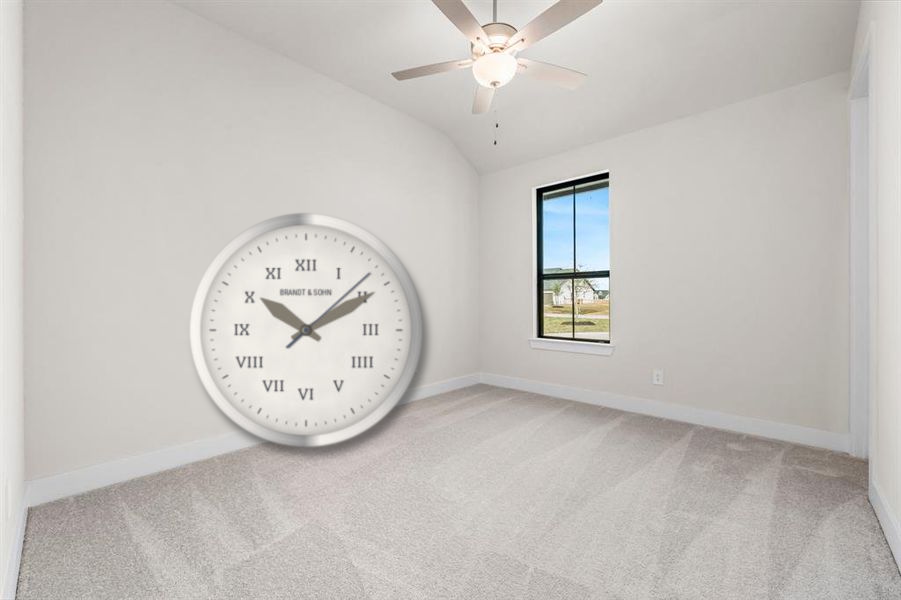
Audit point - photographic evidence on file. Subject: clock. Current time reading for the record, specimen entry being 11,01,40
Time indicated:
10,10,08
